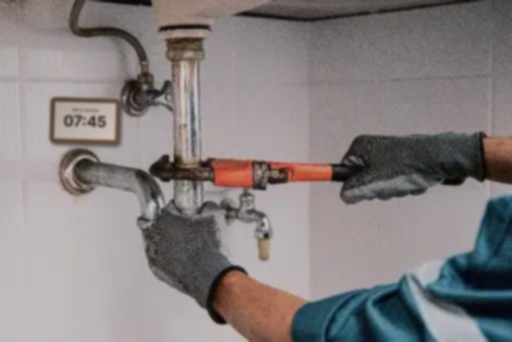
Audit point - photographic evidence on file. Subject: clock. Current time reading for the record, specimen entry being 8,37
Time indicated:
7,45
